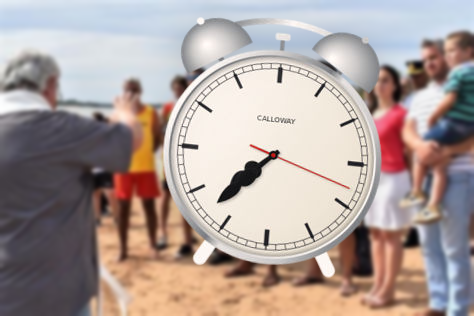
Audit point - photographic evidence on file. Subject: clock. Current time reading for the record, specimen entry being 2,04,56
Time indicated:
7,37,18
